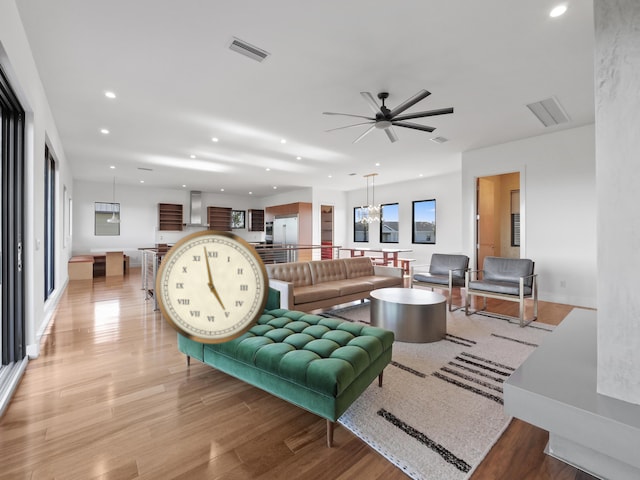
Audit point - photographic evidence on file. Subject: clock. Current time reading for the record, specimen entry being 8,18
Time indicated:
4,58
